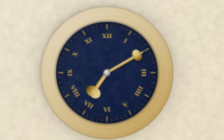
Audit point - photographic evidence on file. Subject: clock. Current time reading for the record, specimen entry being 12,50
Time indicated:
7,10
